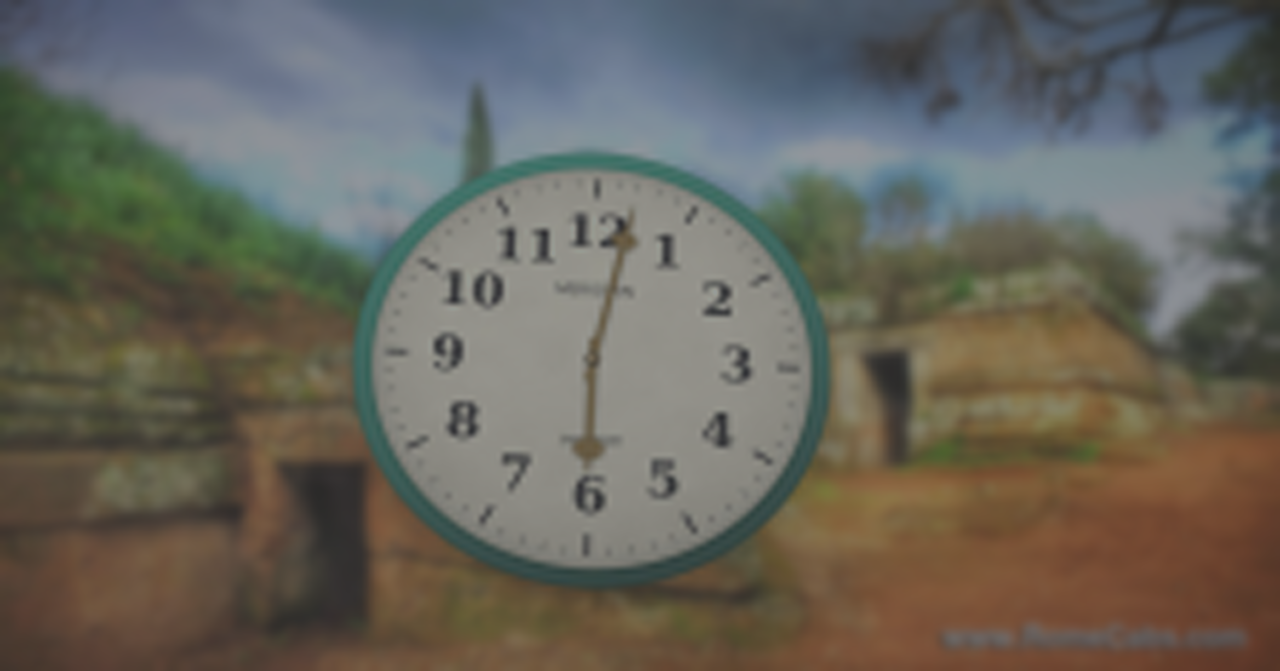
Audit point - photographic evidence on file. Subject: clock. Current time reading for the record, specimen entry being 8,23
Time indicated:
6,02
